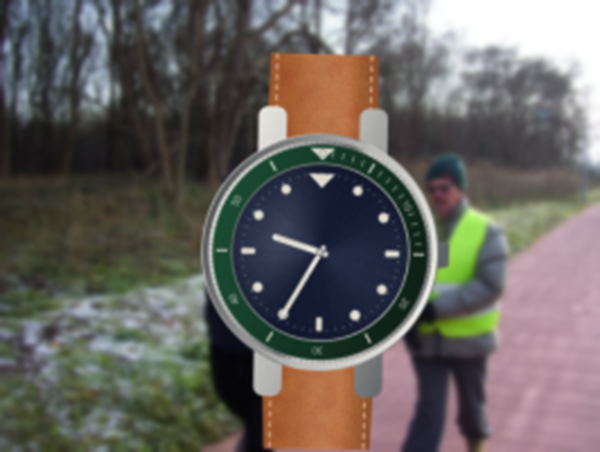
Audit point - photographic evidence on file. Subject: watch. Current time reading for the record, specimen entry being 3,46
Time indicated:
9,35
